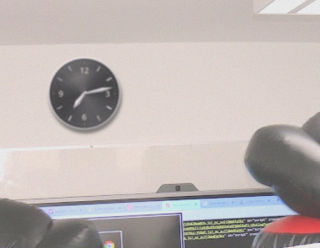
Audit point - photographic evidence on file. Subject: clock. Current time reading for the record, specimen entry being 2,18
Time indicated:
7,13
